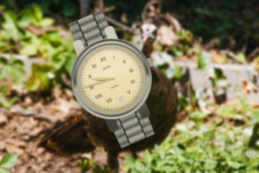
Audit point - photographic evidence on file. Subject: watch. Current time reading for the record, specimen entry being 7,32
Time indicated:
9,46
